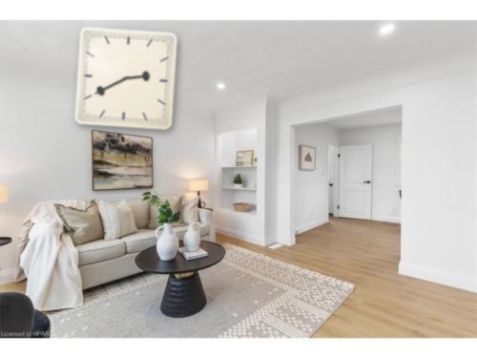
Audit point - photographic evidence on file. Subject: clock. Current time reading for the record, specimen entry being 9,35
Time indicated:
2,40
